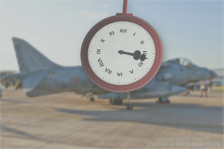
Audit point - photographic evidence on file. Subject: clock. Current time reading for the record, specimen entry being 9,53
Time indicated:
3,17
